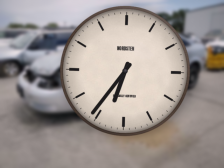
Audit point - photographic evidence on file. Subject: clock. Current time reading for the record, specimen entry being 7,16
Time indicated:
6,36
